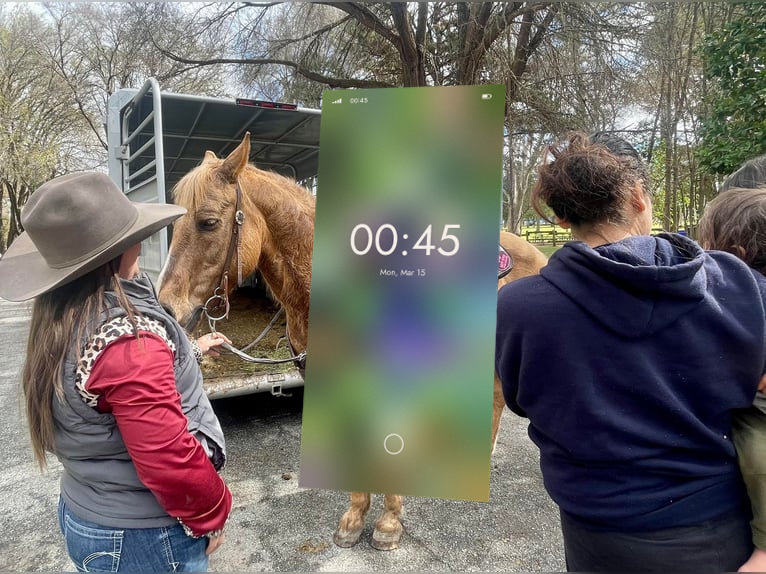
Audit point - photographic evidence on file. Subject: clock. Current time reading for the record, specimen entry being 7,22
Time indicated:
0,45
